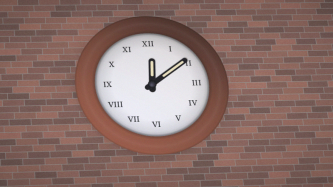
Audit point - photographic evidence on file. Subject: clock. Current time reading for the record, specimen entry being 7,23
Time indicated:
12,09
